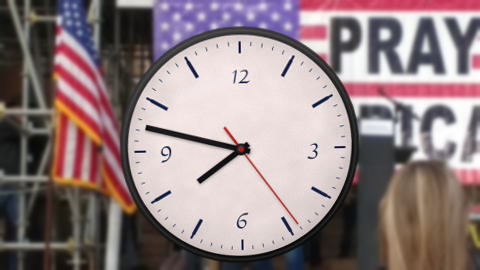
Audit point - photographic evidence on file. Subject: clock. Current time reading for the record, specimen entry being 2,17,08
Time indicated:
7,47,24
